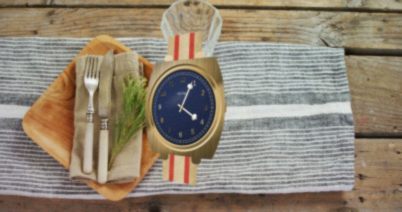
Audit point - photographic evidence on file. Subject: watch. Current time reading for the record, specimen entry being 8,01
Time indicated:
4,04
